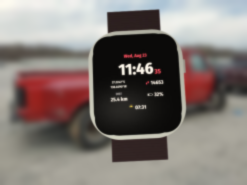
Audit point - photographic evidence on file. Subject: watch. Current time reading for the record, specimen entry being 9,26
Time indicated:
11,46
